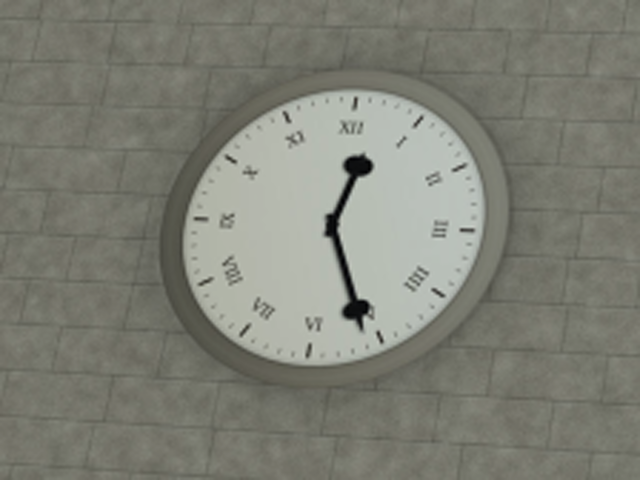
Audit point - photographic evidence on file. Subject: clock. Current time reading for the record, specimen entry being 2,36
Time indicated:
12,26
